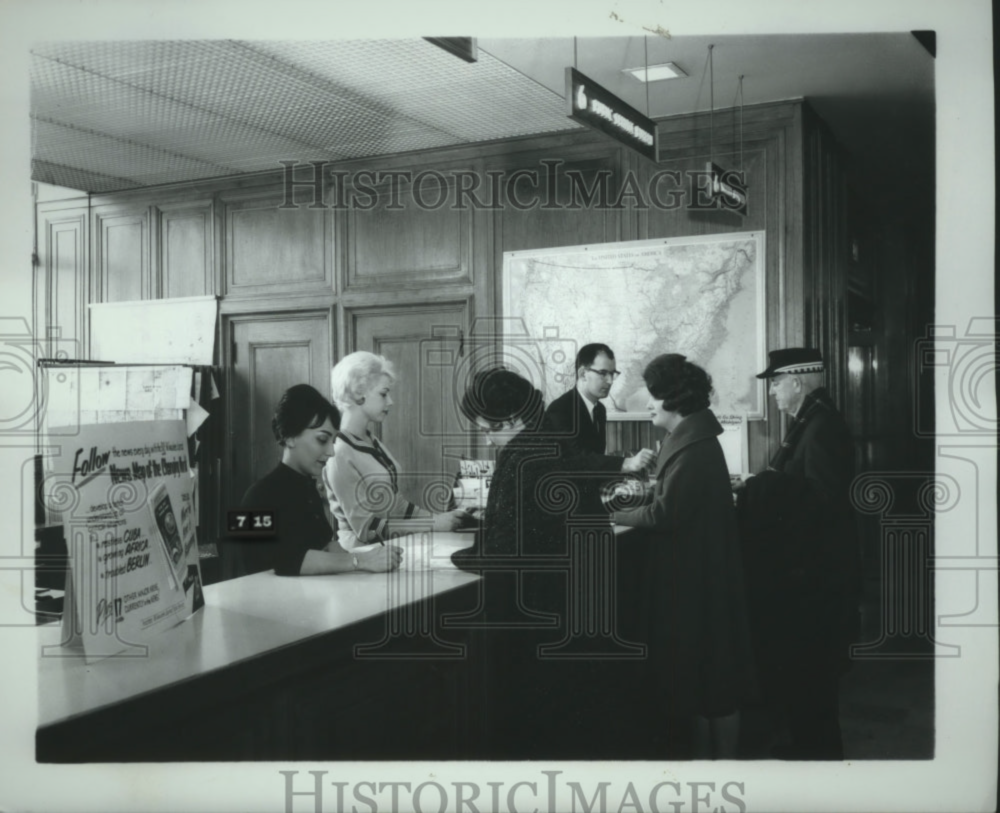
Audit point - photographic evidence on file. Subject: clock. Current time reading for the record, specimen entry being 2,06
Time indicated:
7,15
